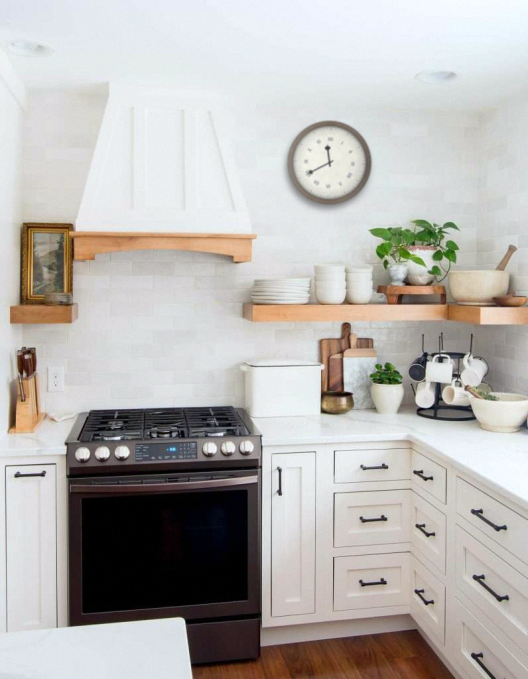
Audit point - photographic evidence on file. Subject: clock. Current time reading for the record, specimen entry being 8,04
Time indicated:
11,40
